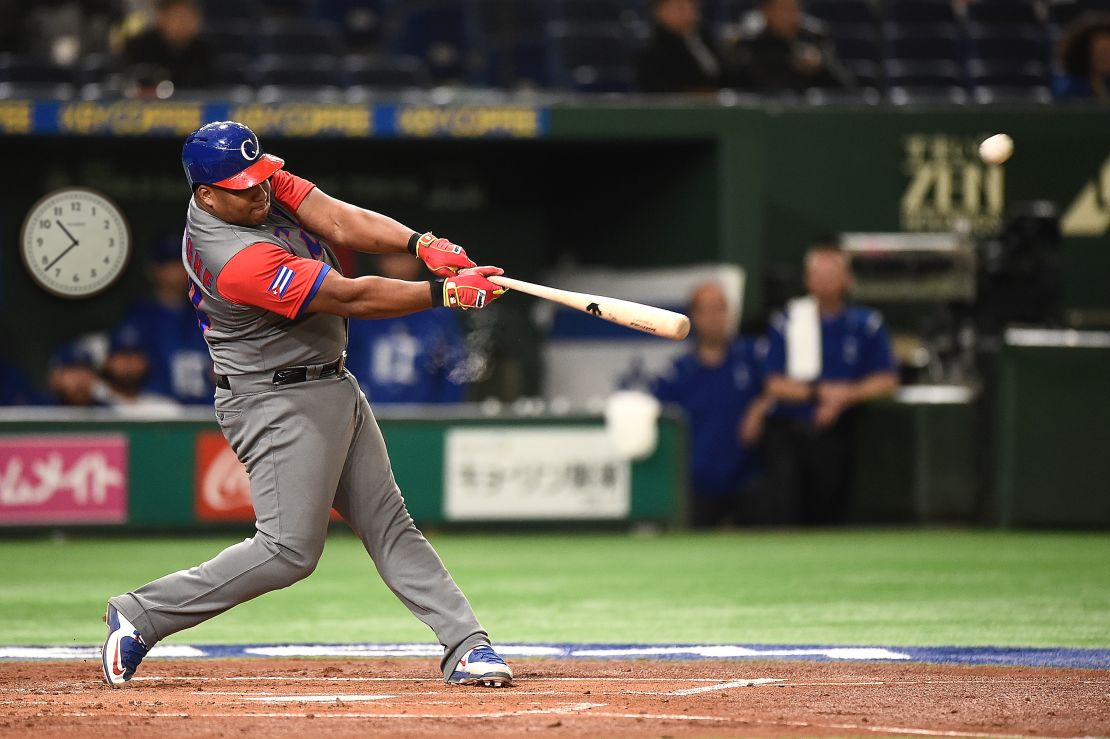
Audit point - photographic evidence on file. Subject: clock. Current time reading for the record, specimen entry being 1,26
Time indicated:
10,38
